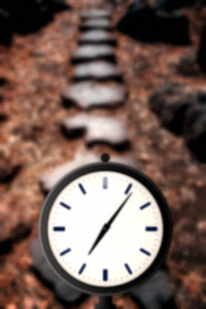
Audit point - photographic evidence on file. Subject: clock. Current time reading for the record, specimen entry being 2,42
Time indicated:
7,06
